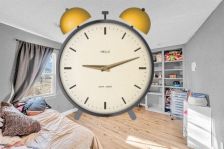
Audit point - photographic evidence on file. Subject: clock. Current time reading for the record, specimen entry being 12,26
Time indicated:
9,12
